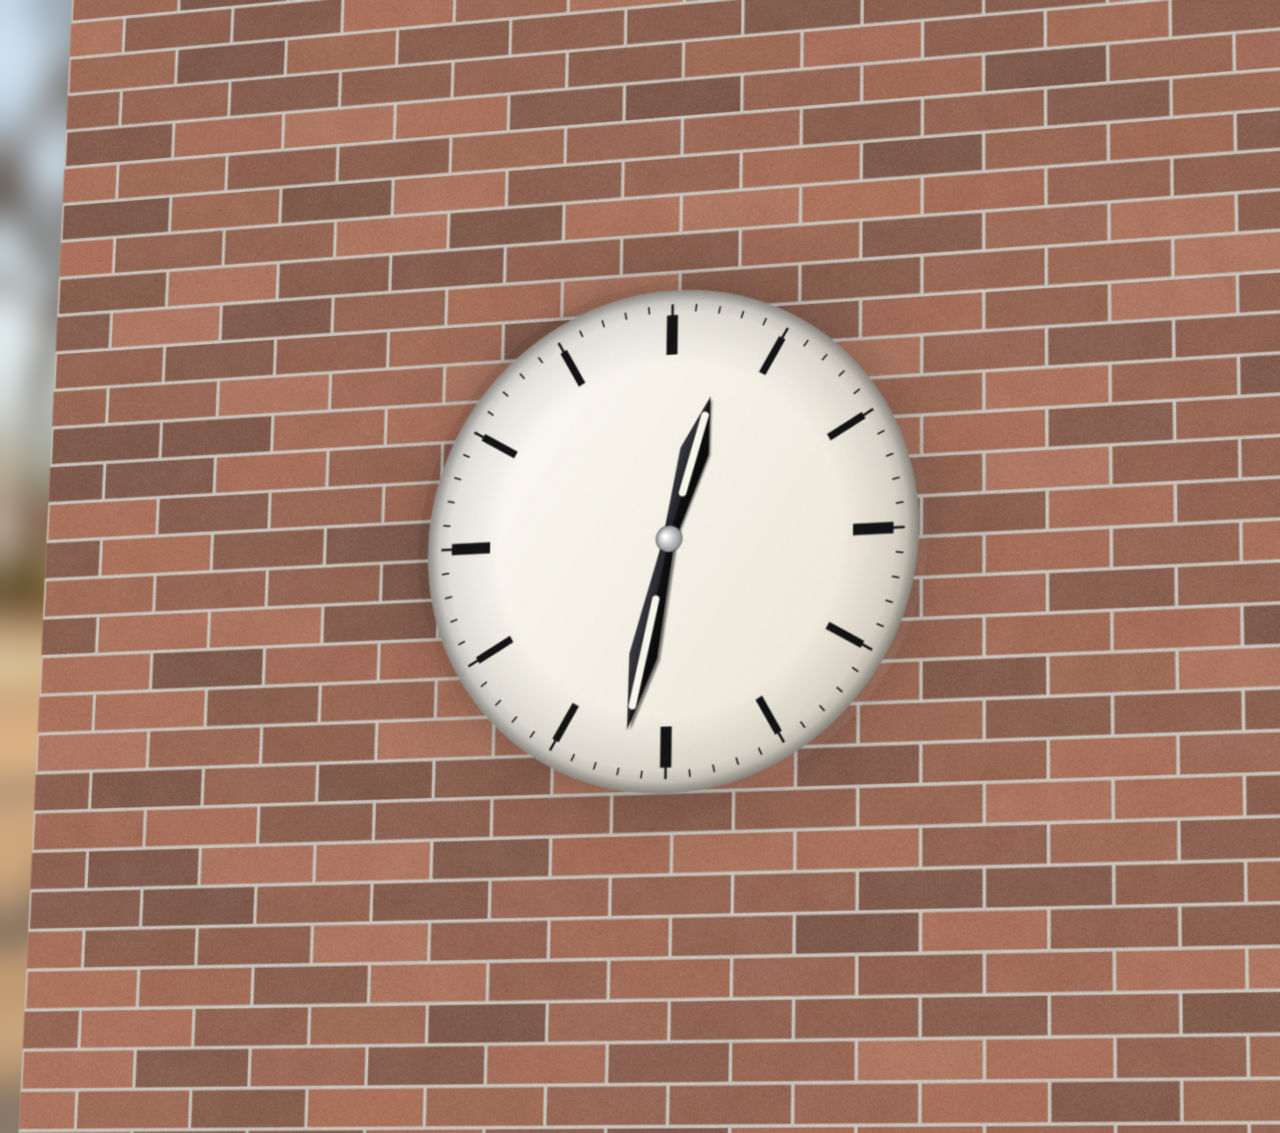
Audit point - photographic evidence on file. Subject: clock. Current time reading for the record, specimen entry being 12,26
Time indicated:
12,32
